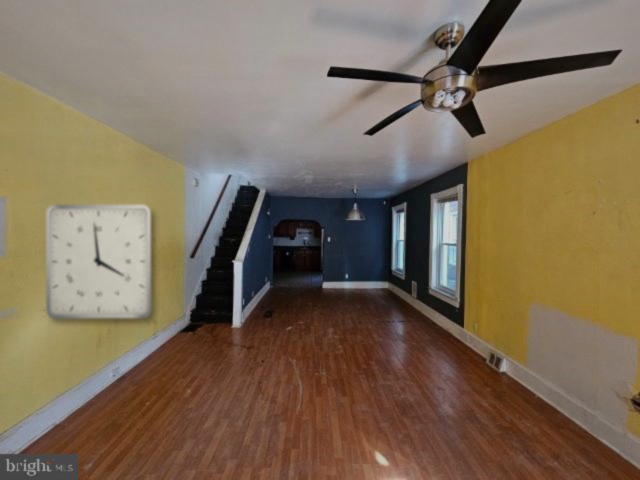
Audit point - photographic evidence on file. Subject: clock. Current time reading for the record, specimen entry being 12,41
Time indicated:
3,59
